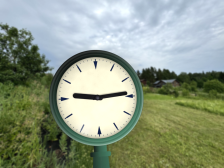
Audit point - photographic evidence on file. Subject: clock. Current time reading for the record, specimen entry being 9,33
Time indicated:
9,14
